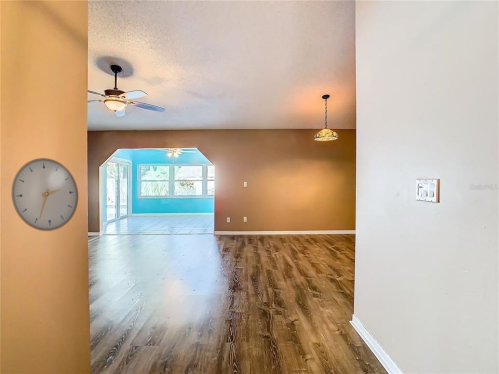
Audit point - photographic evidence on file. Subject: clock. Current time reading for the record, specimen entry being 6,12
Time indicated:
2,34
